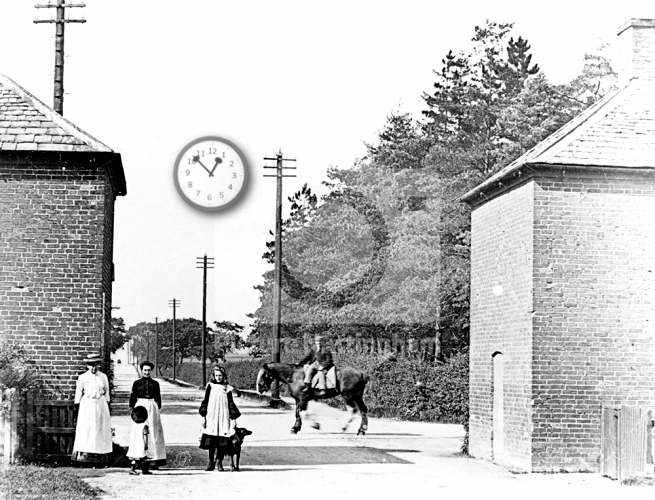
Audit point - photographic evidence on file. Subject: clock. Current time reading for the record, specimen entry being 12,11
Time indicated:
12,52
